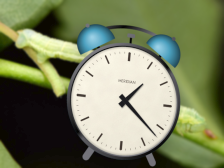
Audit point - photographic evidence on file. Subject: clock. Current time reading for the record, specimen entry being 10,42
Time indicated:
1,22
